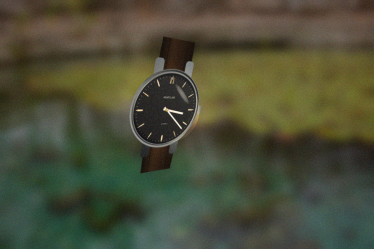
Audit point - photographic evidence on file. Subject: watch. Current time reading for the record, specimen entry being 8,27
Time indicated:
3,22
